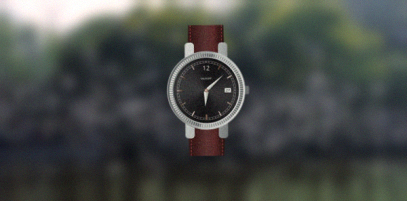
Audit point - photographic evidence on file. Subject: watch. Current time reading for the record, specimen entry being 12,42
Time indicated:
6,08
